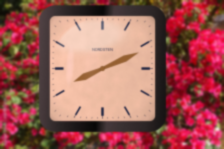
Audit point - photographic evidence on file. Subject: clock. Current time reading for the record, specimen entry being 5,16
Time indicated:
8,11
